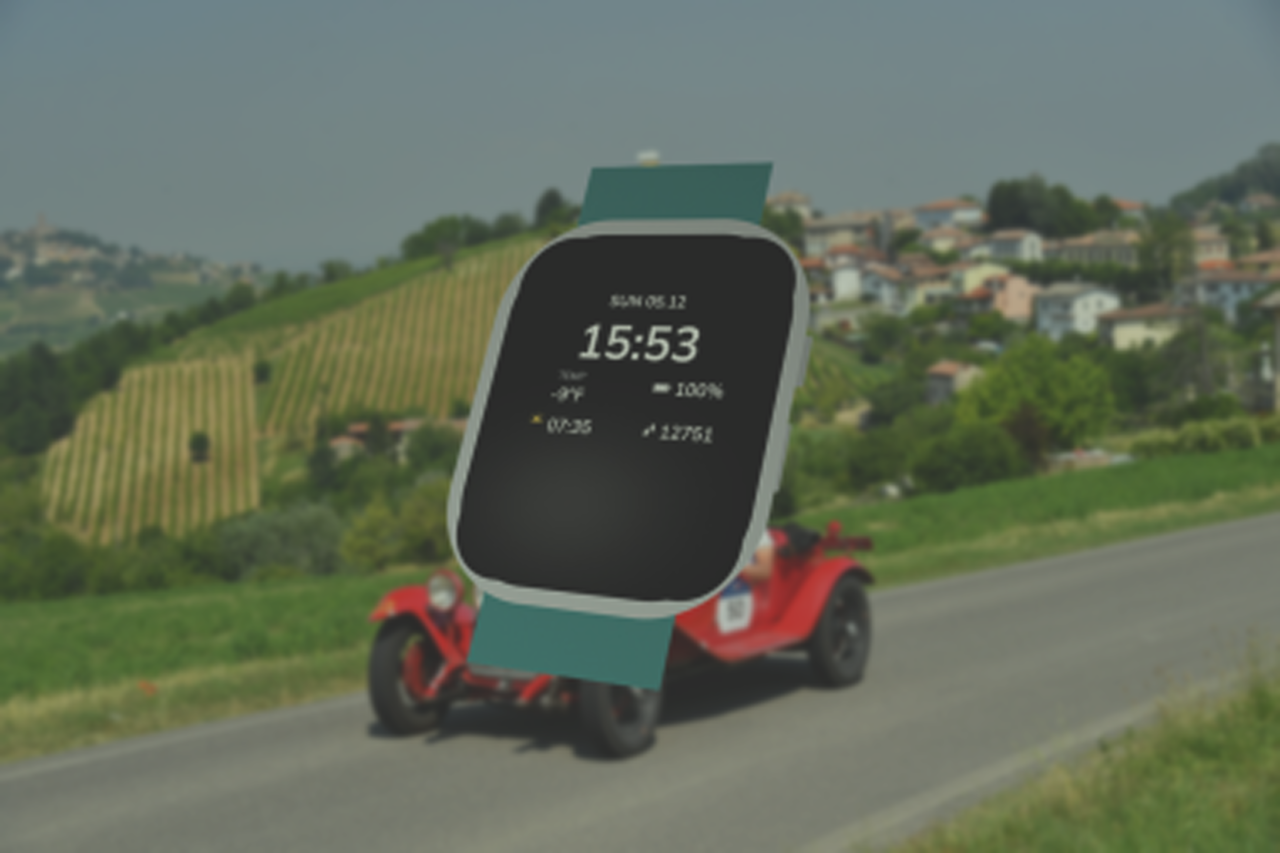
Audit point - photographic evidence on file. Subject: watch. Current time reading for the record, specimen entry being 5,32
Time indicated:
15,53
